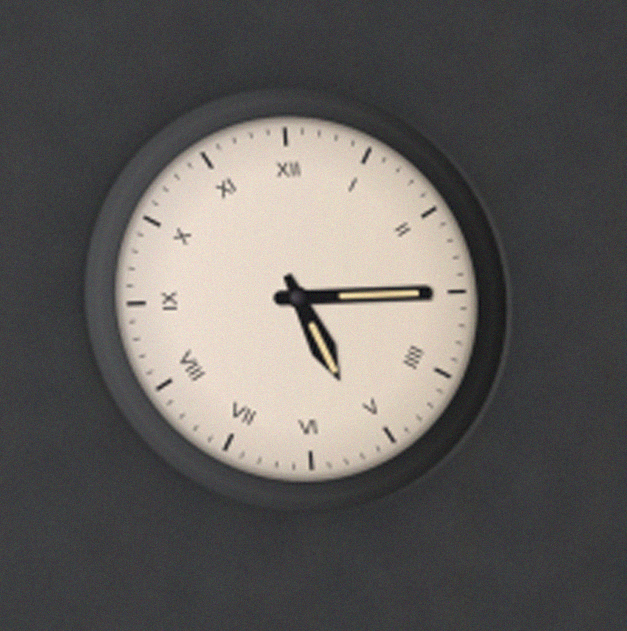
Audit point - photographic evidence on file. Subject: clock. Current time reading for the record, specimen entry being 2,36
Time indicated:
5,15
